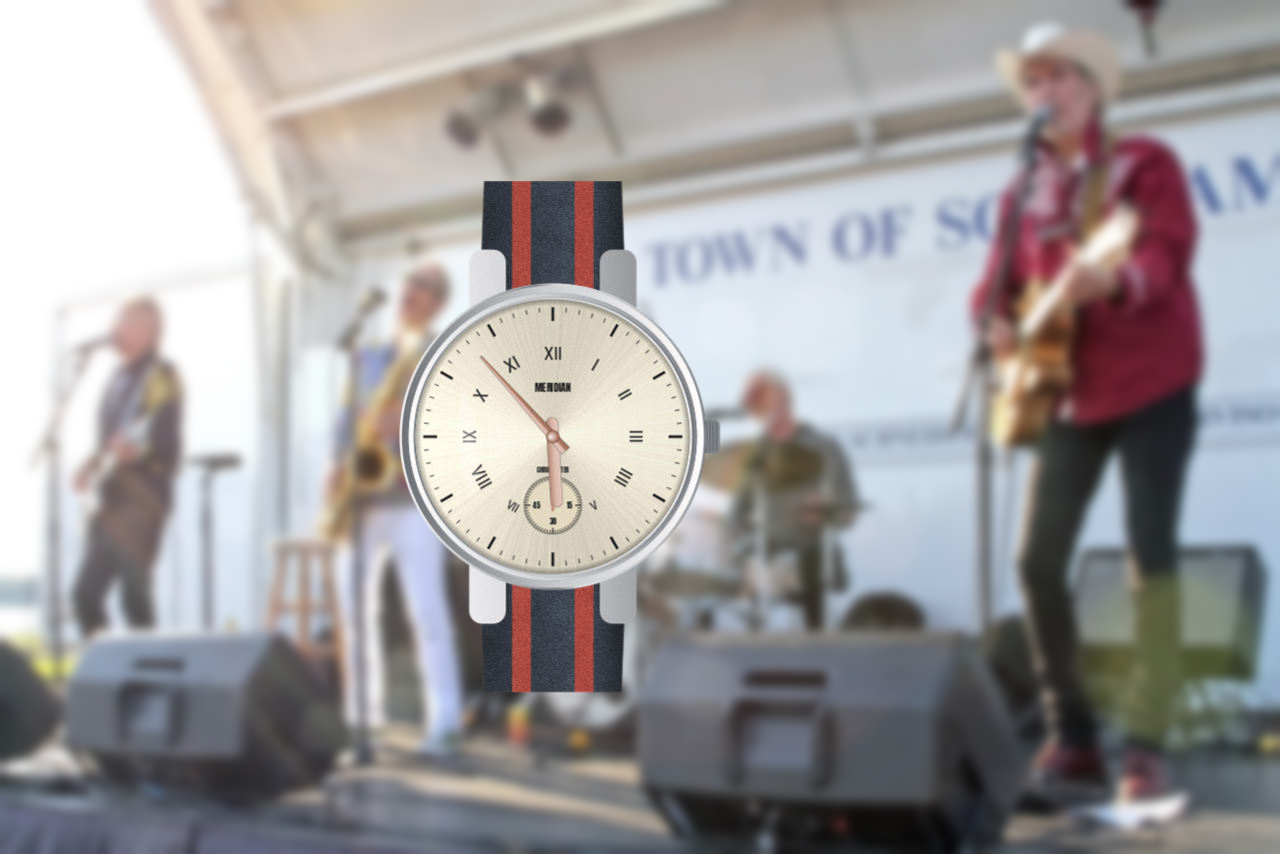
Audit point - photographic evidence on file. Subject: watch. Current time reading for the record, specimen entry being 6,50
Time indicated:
5,53
